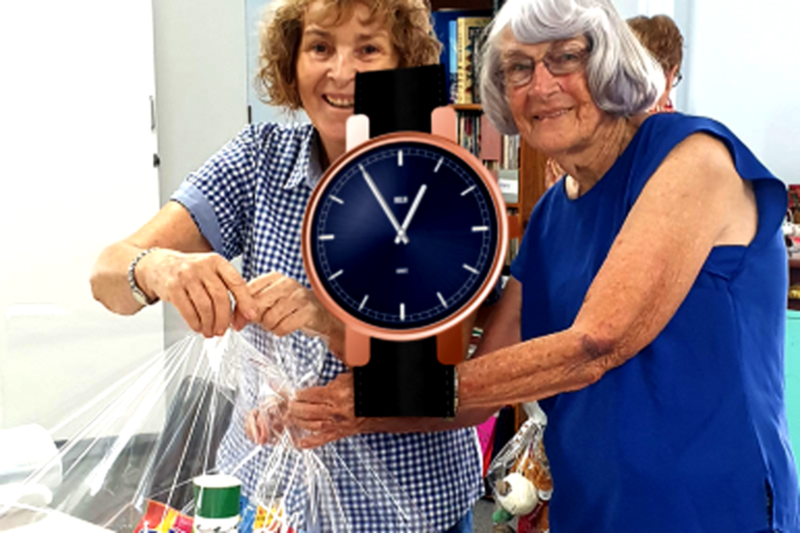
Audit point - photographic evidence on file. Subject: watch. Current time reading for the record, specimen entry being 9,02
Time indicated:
12,55
